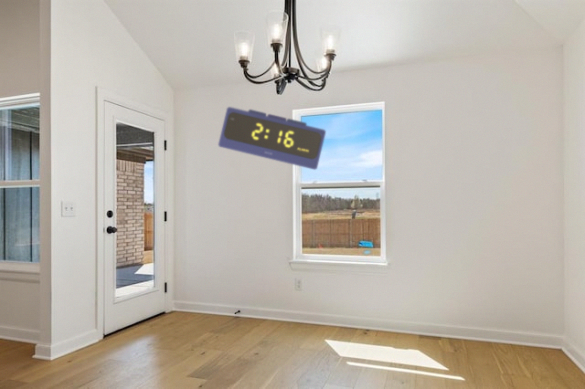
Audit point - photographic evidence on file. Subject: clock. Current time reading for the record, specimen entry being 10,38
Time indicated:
2,16
